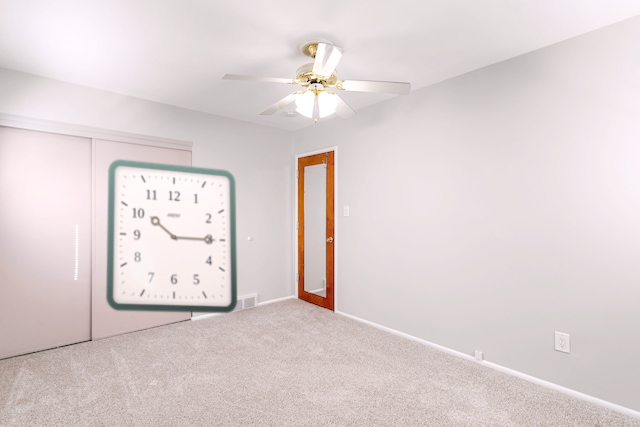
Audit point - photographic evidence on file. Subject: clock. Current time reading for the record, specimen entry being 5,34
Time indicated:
10,15
